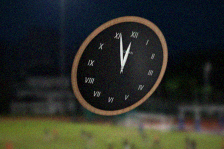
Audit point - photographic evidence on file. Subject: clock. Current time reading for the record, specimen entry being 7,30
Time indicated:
11,56
